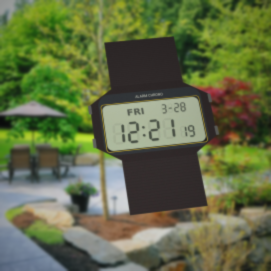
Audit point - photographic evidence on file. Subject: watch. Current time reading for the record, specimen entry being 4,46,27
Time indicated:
12,21,19
